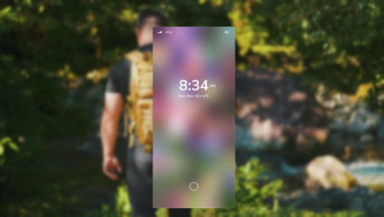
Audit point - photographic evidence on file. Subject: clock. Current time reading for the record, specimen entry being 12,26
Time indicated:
8,34
